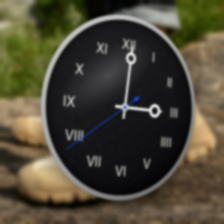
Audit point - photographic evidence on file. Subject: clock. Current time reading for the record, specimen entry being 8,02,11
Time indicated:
3,00,39
